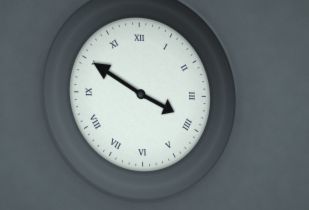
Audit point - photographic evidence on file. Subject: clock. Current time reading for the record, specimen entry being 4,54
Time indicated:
3,50
